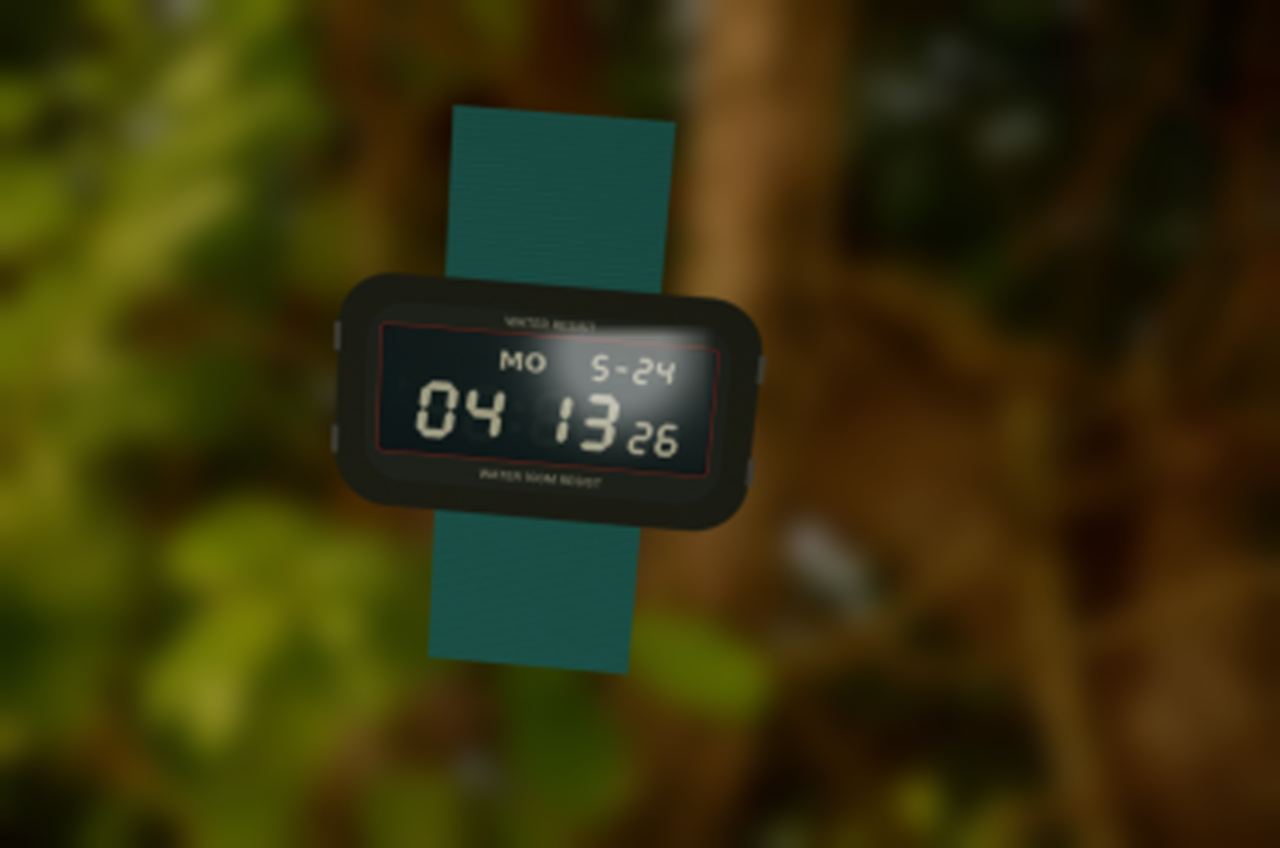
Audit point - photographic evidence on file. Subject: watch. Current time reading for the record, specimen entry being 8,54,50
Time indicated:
4,13,26
